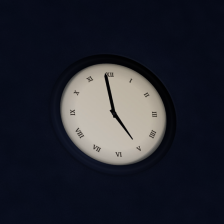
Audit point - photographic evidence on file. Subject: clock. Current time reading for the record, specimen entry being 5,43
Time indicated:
4,59
